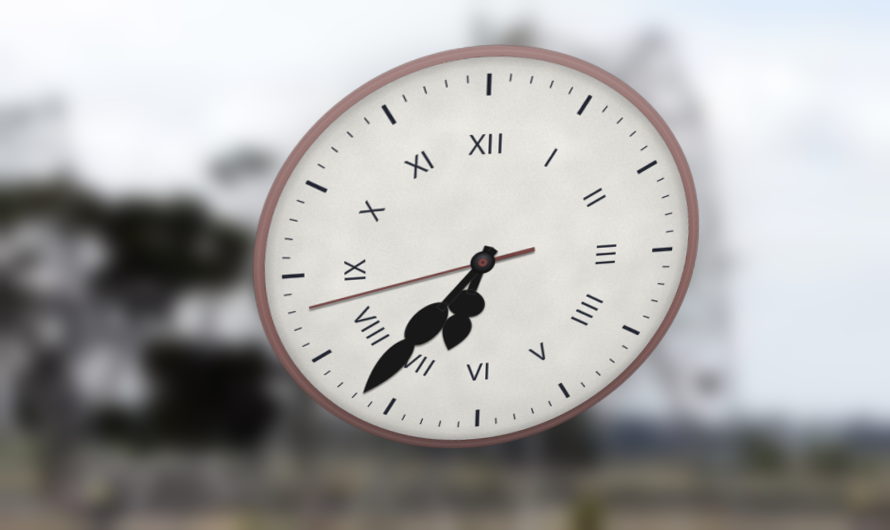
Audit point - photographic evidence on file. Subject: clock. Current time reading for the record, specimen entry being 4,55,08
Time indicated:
6,36,43
